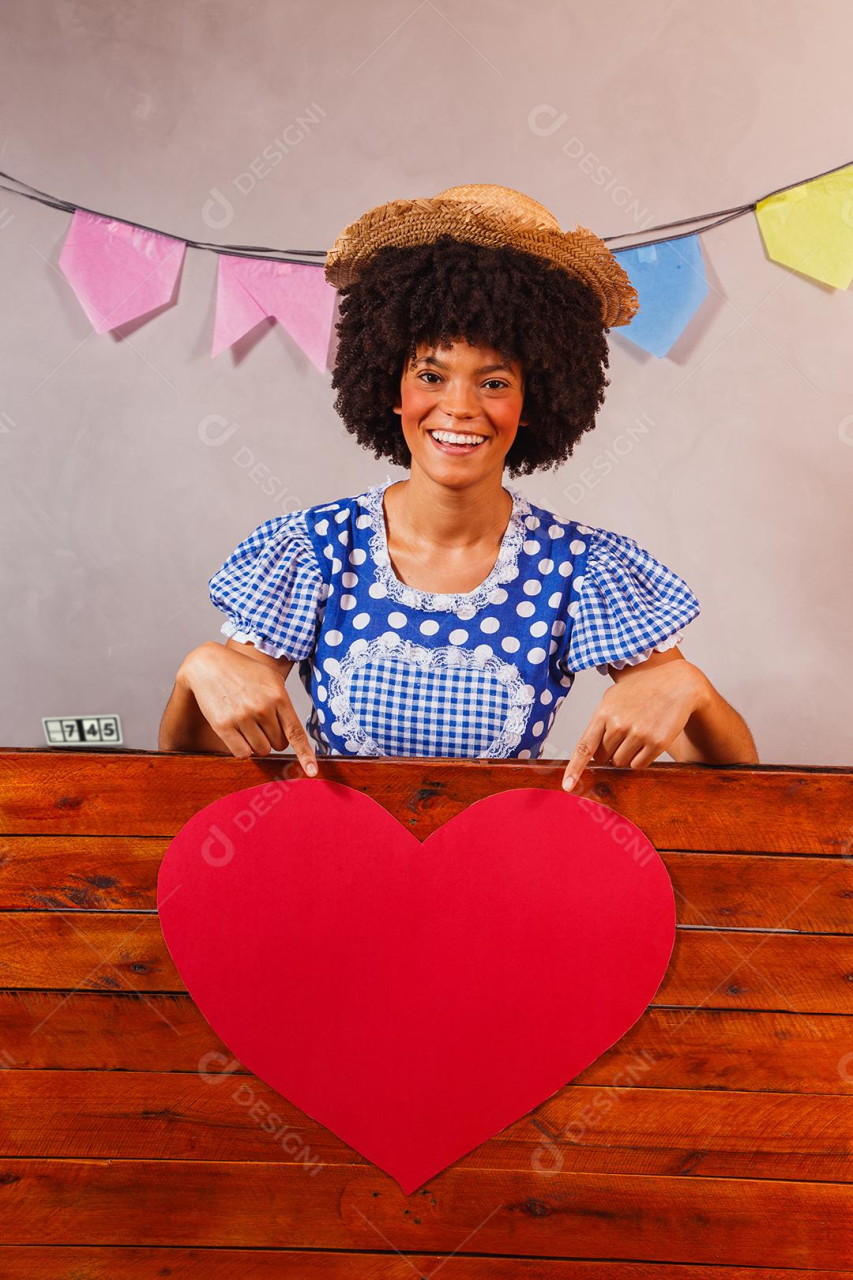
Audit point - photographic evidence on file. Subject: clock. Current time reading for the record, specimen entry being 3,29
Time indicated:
7,45
